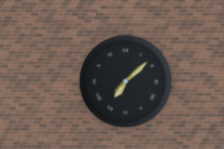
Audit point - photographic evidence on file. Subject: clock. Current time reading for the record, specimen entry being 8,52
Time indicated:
7,08
